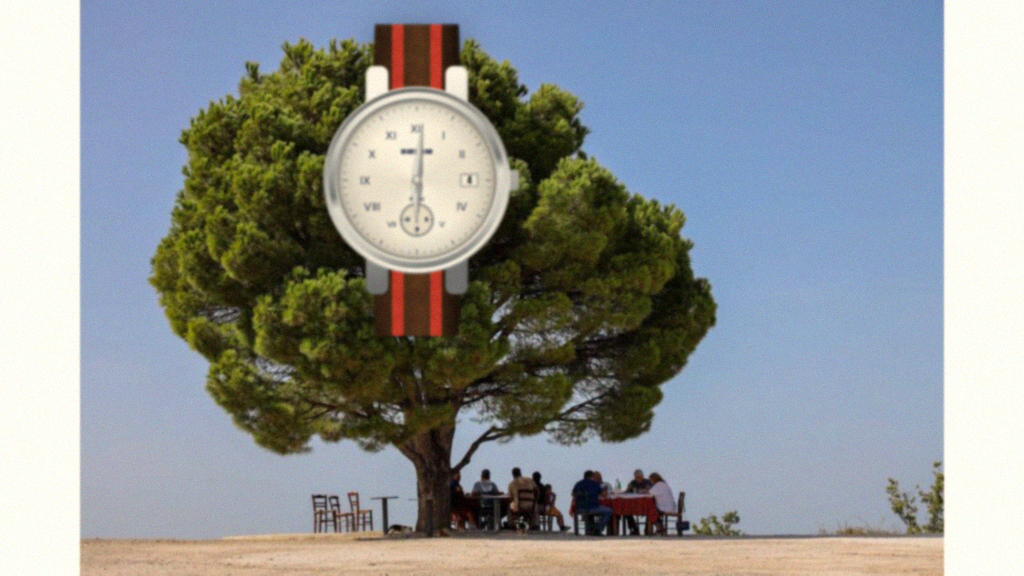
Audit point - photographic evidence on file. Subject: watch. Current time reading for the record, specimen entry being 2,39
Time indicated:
6,01
